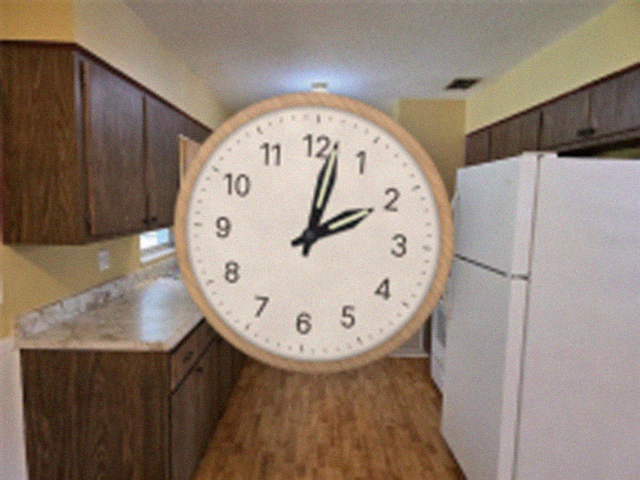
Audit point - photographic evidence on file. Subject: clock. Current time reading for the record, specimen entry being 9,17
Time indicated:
2,02
